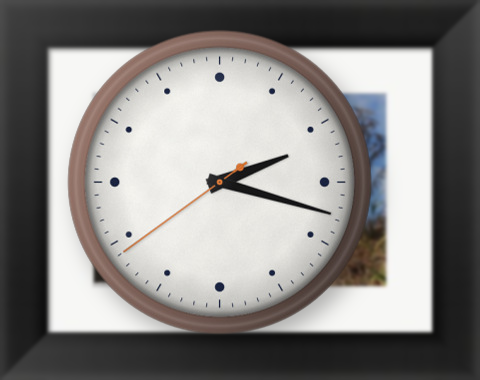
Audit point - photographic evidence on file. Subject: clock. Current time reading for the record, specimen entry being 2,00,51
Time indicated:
2,17,39
